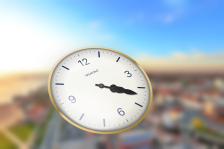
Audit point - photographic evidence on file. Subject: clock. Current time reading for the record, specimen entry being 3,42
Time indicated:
4,22
